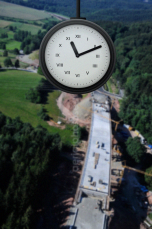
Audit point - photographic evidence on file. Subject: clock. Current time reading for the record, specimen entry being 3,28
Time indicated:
11,11
